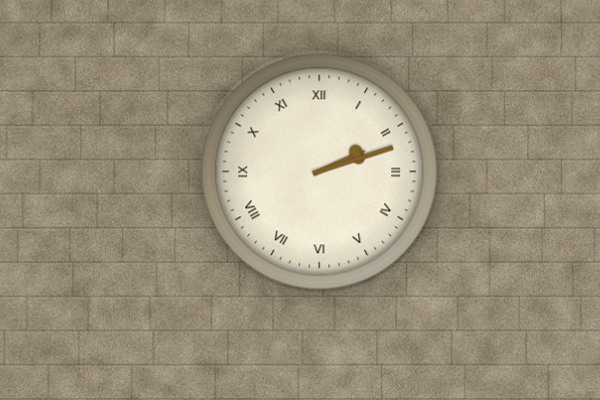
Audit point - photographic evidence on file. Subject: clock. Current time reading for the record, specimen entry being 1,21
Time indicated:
2,12
